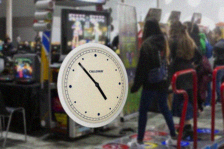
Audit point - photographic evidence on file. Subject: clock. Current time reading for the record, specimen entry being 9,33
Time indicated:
4,53
